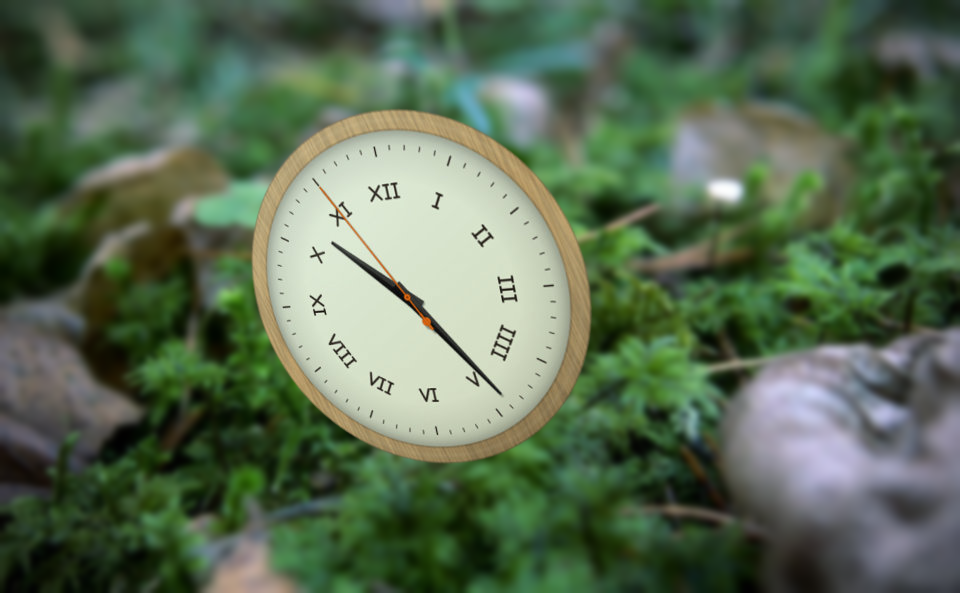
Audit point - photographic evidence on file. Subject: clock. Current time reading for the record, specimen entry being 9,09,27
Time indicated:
10,23,55
